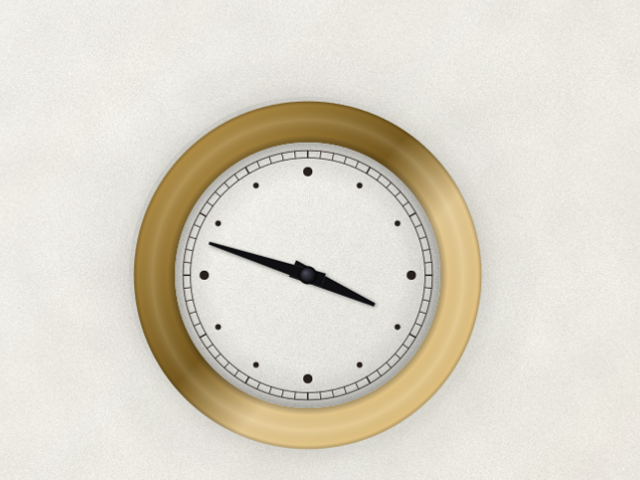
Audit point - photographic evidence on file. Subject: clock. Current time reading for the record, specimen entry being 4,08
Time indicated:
3,48
